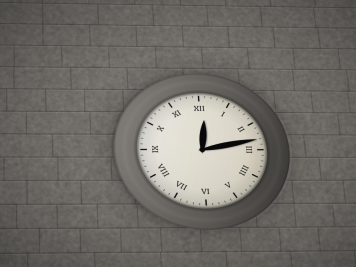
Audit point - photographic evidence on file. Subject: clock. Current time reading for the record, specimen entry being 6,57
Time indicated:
12,13
